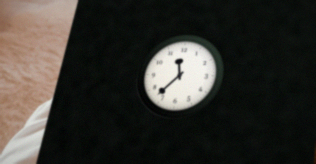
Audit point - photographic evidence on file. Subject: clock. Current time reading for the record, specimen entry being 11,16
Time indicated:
11,37
